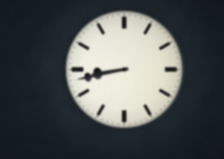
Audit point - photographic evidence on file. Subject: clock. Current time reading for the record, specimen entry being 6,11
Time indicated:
8,43
